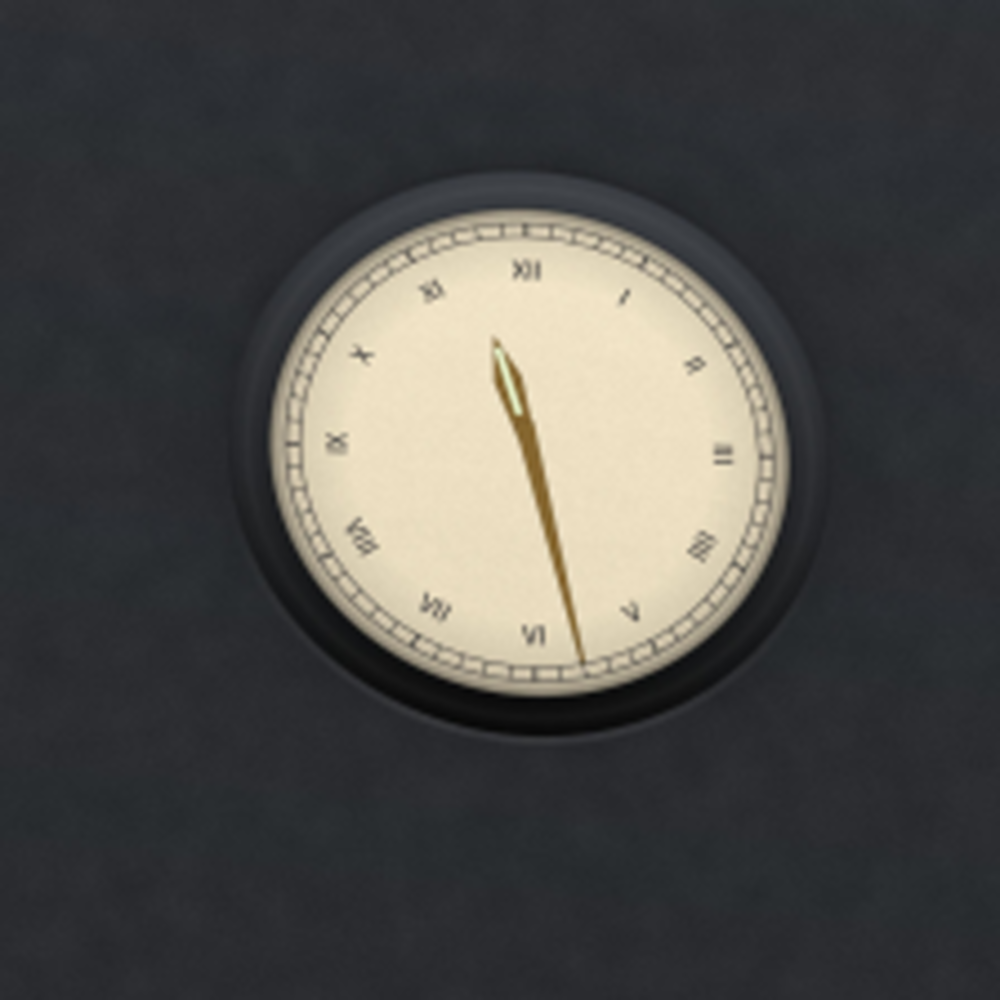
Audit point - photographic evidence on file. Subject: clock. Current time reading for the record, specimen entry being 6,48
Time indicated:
11,28
